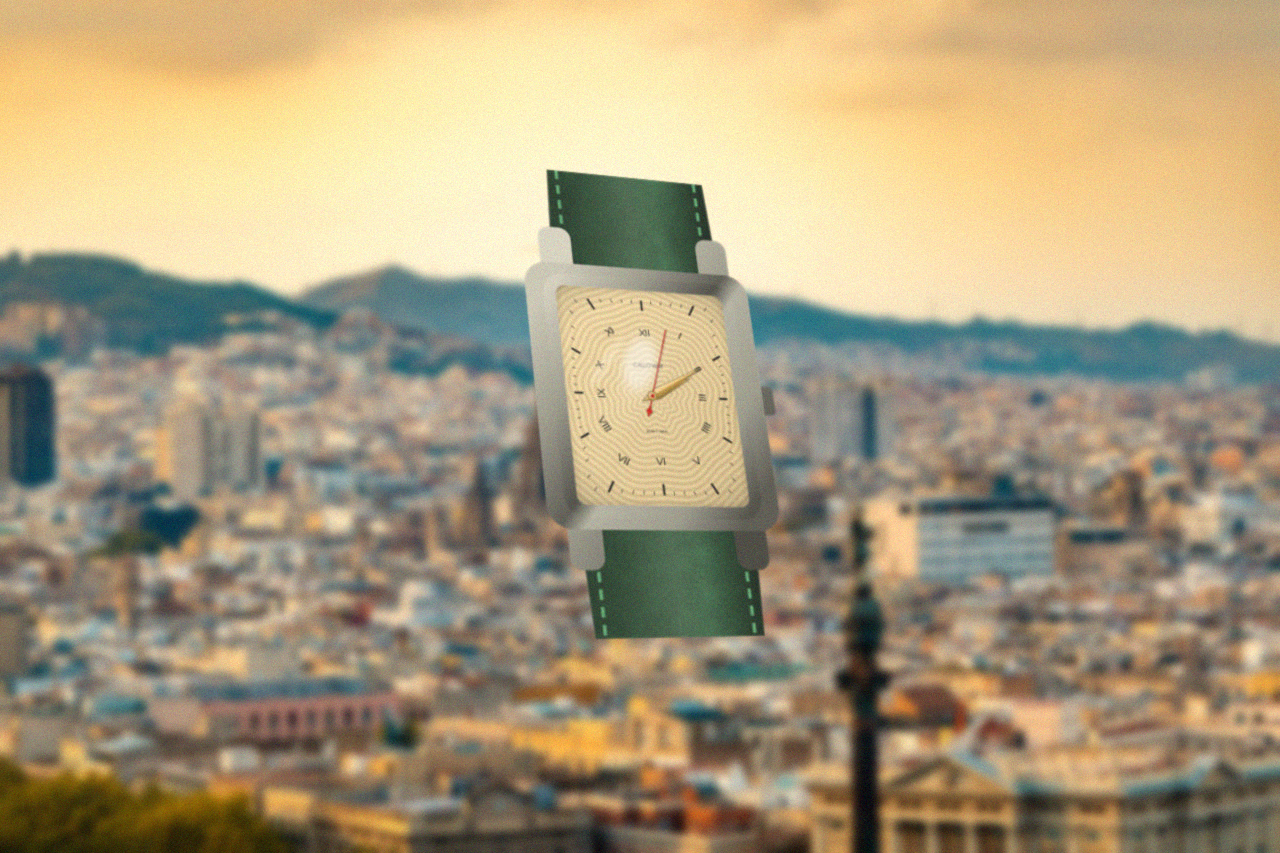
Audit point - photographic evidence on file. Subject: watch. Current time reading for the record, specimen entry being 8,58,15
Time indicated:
2,10,03
